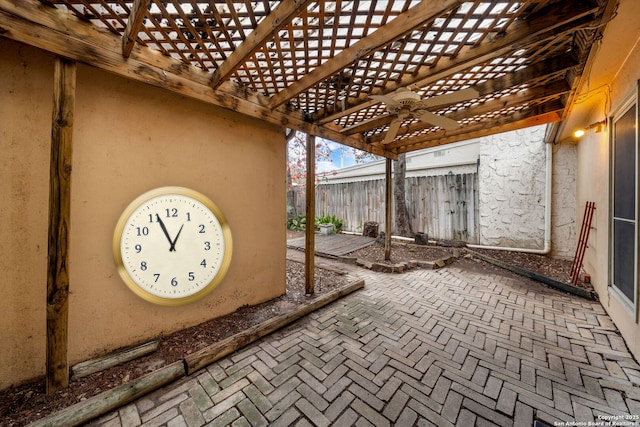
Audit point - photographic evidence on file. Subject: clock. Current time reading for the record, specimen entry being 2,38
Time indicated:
12,56
